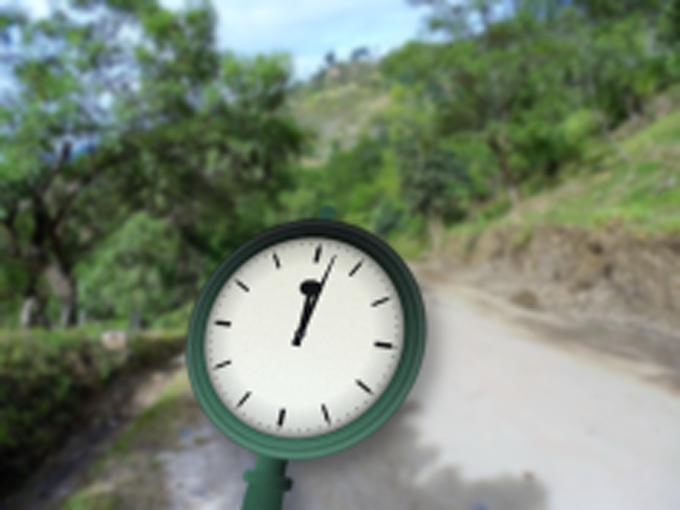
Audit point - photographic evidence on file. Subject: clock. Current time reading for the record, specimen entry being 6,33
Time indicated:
12,02
